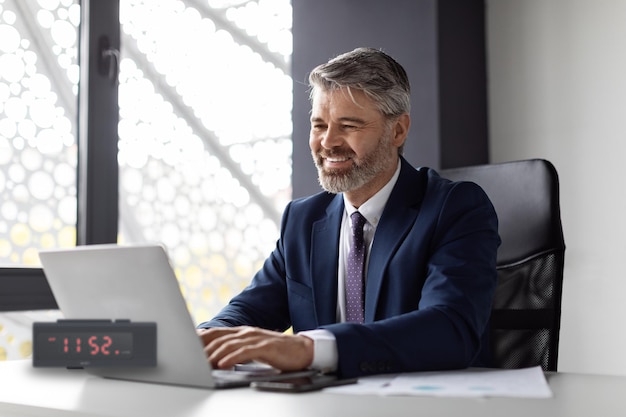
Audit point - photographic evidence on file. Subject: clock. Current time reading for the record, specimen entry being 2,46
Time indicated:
11,52
